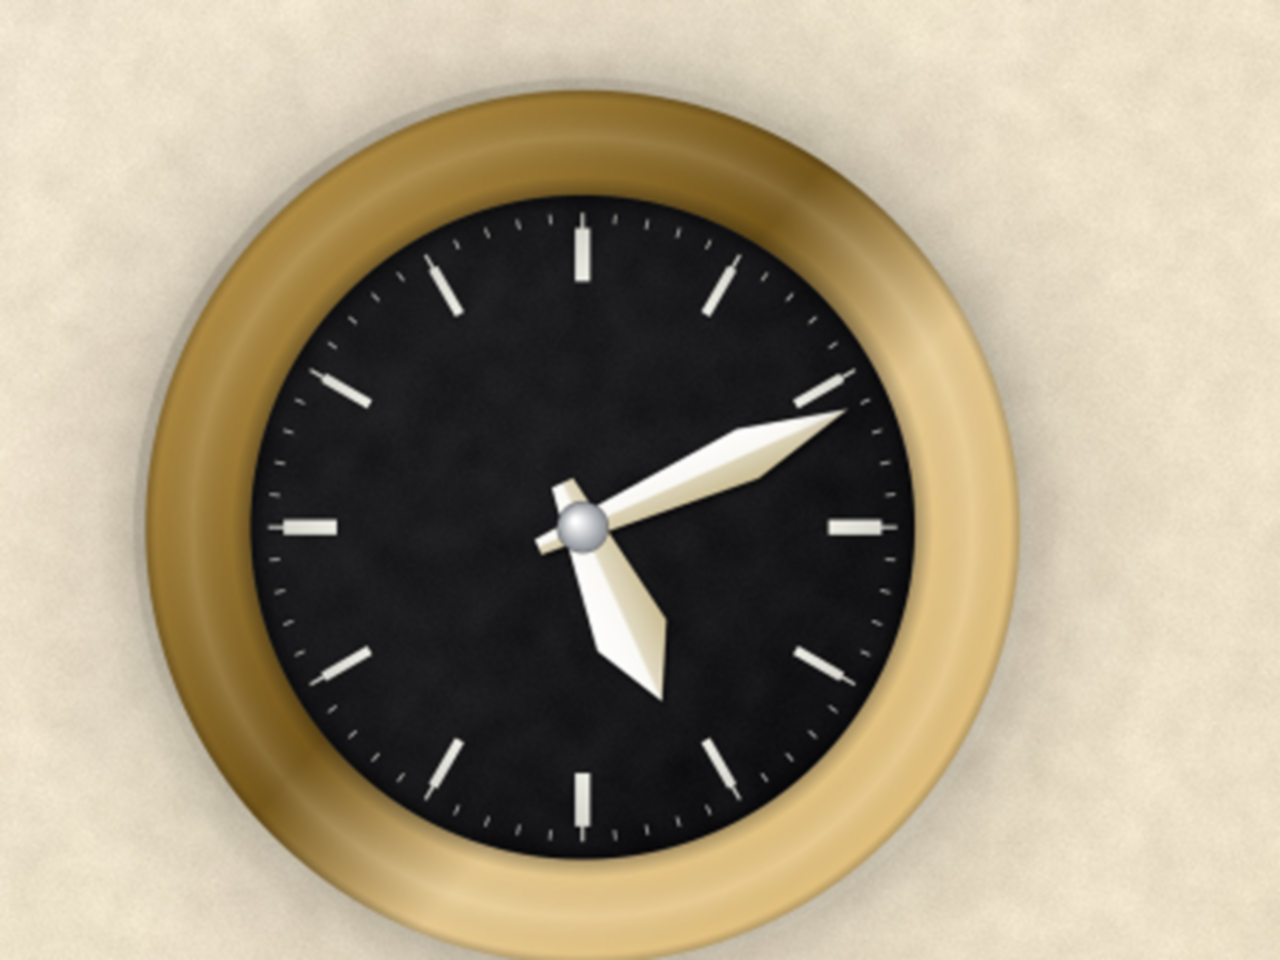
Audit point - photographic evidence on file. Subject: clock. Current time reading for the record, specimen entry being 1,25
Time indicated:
5,11
